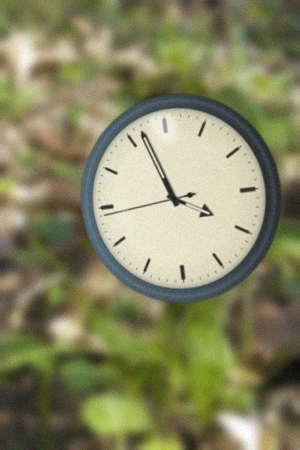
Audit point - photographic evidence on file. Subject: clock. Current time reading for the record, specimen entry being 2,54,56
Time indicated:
3,56,44
